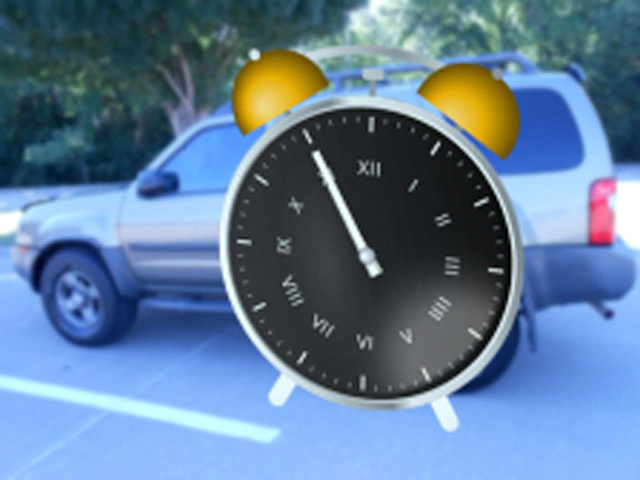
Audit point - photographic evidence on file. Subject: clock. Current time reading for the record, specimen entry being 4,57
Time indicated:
10,55
